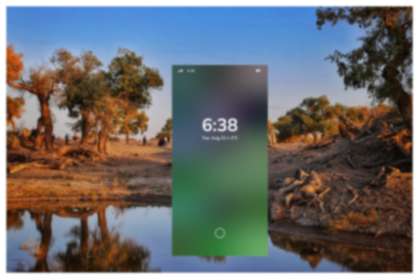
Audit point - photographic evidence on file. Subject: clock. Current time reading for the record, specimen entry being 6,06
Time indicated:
6,38
